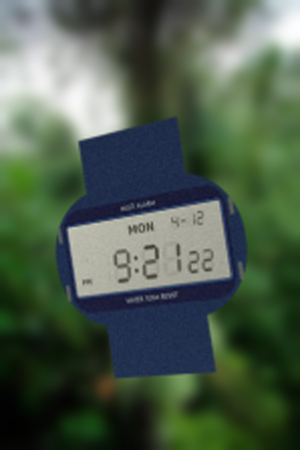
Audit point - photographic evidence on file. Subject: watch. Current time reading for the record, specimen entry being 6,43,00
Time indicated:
9,21,22
